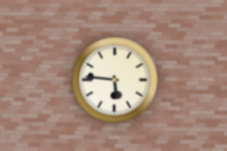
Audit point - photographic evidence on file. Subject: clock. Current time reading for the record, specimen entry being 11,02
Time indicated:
5,46
